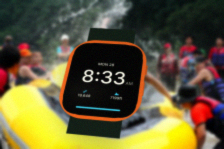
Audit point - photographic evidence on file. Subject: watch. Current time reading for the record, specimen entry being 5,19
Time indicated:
8,33
